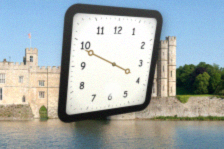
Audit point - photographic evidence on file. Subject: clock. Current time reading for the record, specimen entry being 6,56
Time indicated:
3,49
